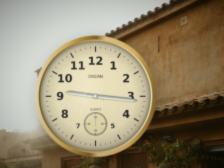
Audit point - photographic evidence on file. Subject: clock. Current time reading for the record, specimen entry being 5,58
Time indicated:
9,16
